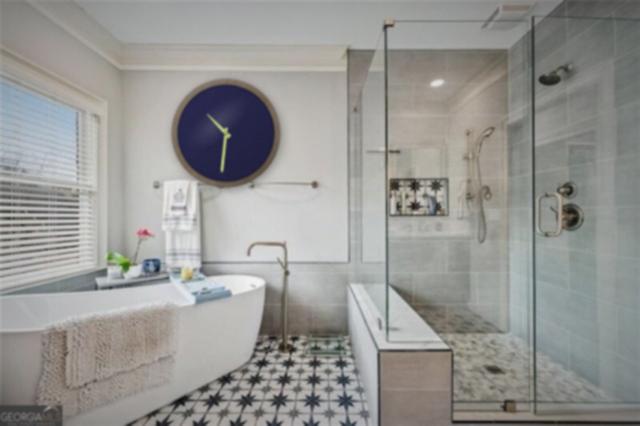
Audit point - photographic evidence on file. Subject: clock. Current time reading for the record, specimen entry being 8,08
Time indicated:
10,31
